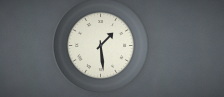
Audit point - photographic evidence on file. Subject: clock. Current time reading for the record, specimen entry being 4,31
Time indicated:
1,29
